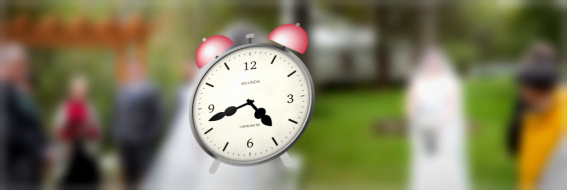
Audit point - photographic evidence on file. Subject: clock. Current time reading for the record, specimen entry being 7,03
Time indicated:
4,42
